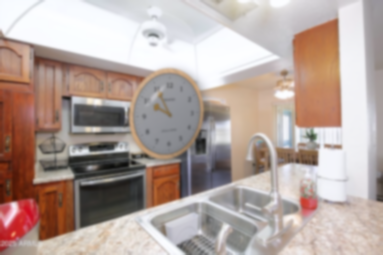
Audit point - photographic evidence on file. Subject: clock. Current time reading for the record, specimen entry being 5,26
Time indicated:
9,55
